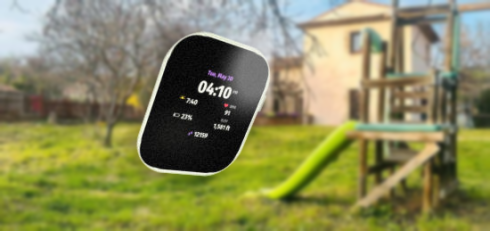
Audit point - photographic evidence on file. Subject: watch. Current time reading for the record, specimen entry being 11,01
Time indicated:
4,10
